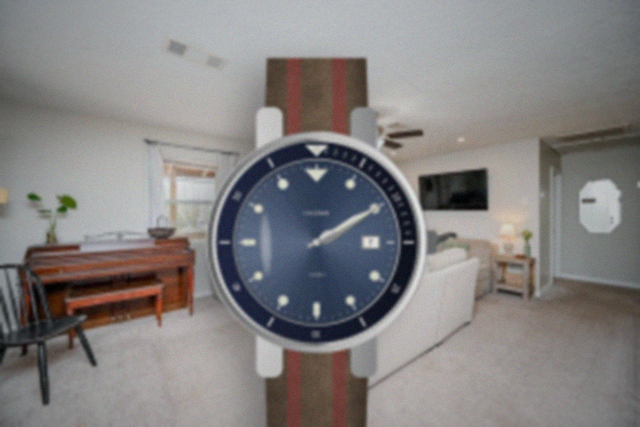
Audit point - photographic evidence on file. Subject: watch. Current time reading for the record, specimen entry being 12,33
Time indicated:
2,10
